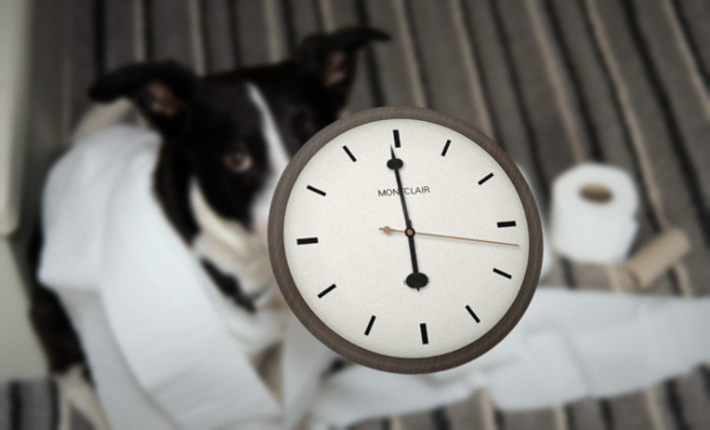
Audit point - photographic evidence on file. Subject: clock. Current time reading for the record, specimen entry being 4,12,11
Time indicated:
5,59,17
